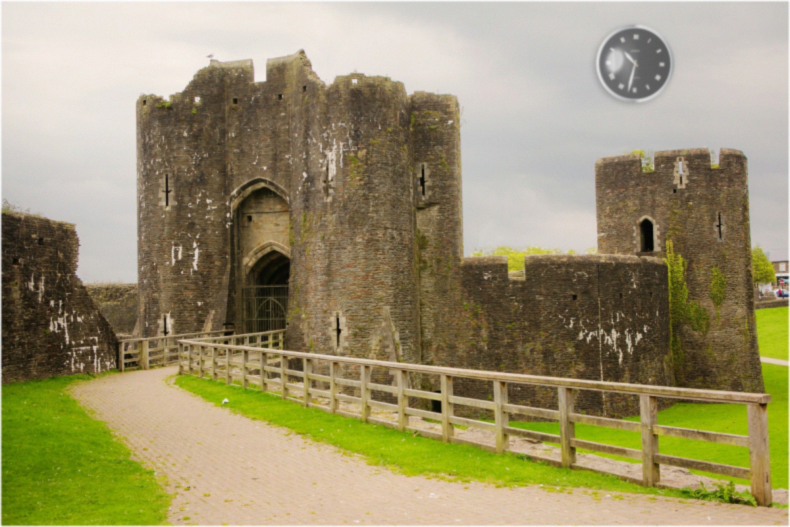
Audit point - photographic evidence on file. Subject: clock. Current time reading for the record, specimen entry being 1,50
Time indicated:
10,32
